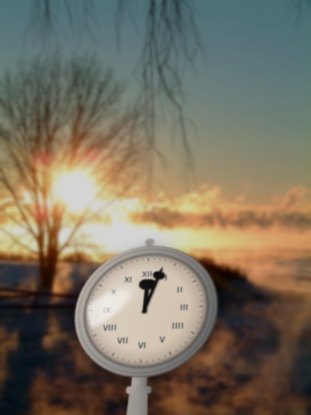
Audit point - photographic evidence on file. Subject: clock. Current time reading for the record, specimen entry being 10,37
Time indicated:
12,03
